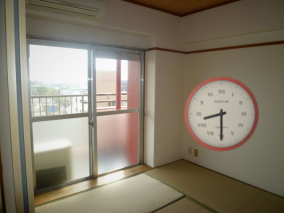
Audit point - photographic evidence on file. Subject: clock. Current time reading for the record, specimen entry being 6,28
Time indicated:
8,30
